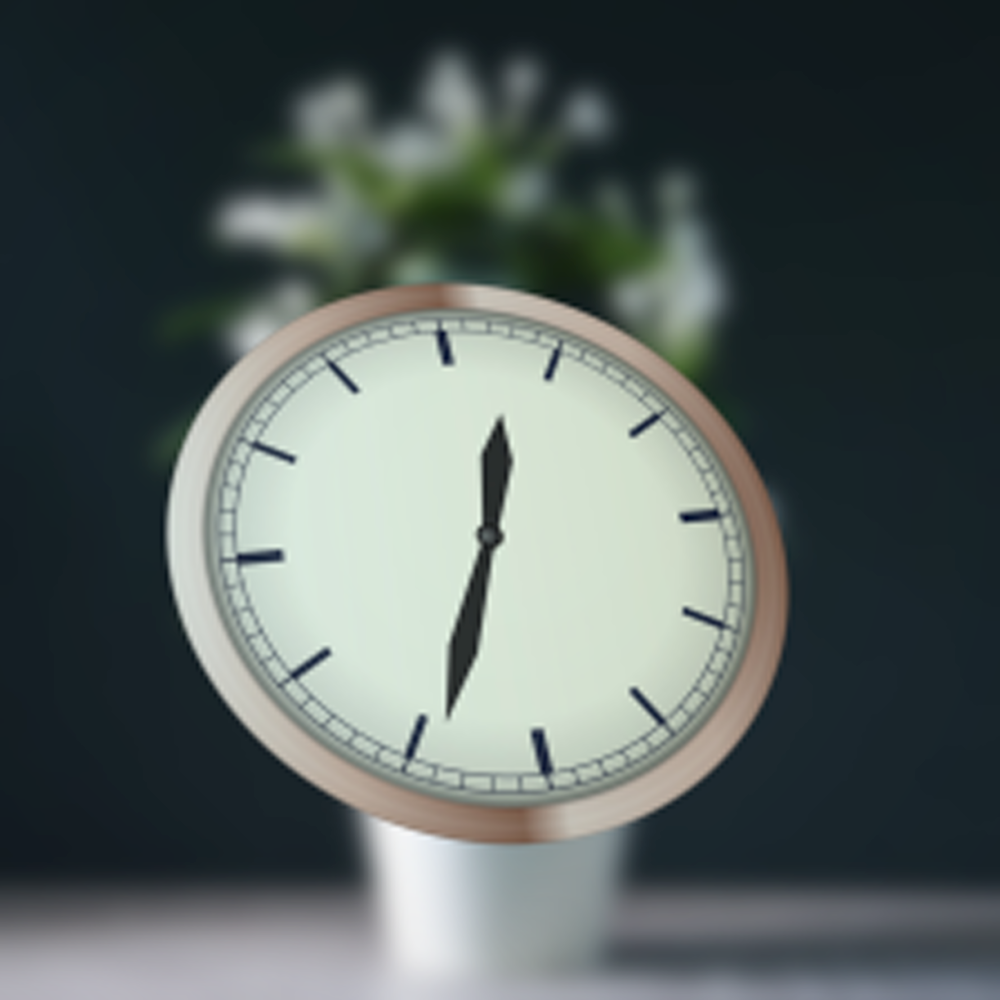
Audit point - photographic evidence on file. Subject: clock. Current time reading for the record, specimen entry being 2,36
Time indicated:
12,34
